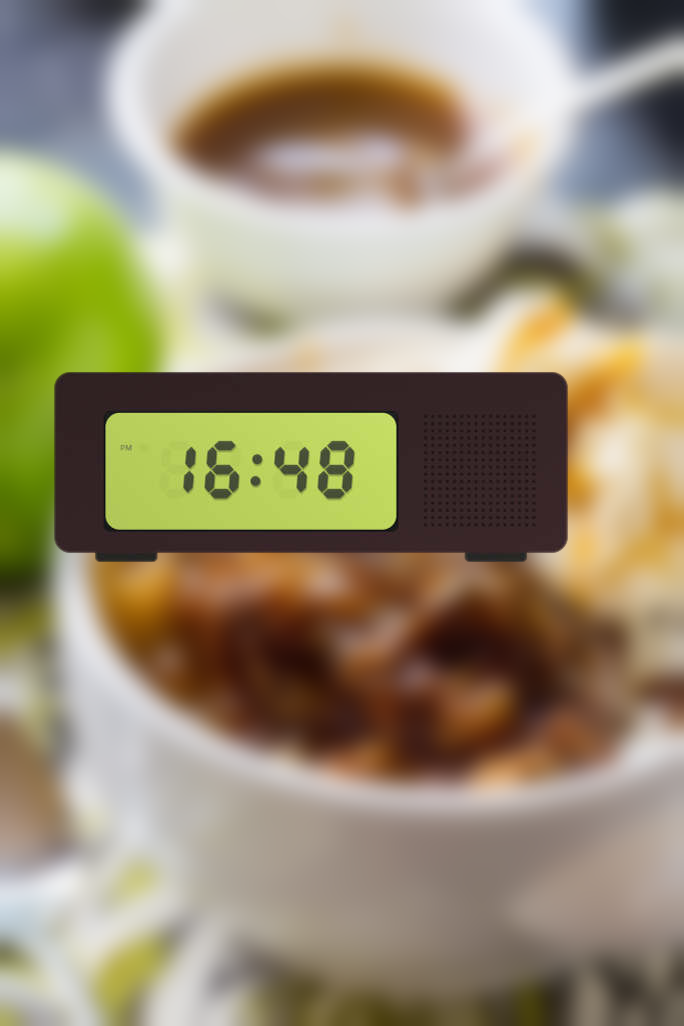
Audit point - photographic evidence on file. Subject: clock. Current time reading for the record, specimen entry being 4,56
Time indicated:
16,48
